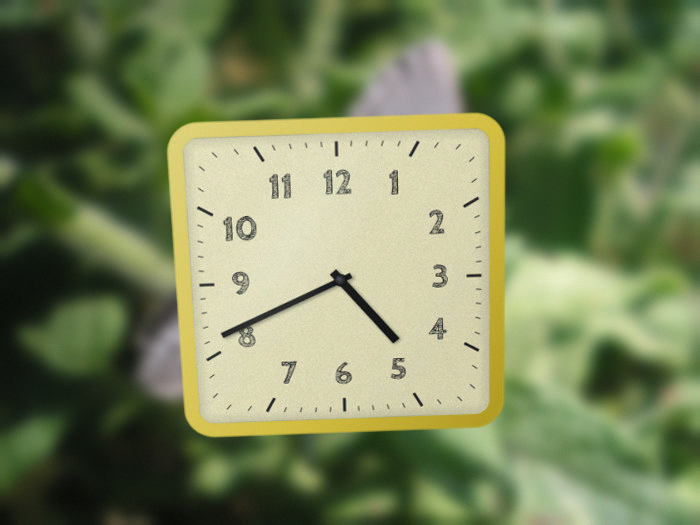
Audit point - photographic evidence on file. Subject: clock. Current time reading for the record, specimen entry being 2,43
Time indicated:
4,41
